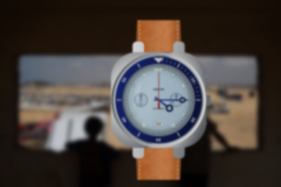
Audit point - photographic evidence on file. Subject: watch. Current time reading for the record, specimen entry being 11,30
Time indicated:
4,15
